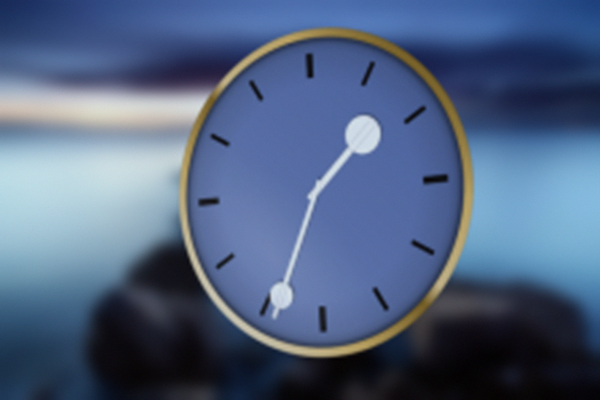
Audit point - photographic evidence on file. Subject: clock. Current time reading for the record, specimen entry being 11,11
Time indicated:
1,34
